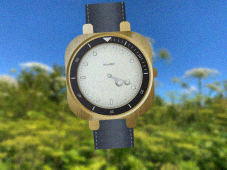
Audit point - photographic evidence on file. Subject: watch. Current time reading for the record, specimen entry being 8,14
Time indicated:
4,19
